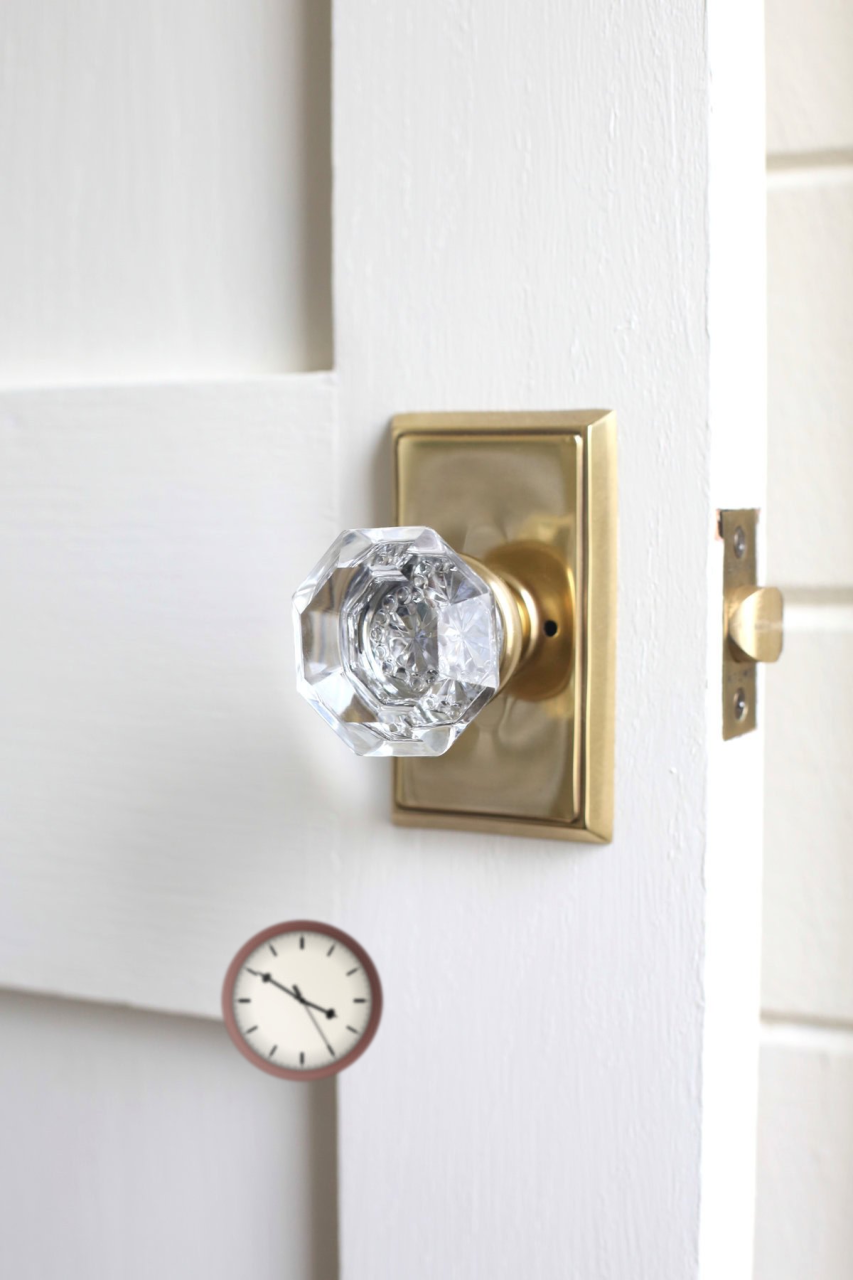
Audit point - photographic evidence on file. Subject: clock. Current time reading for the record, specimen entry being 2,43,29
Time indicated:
3,50,25
